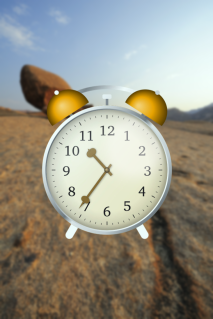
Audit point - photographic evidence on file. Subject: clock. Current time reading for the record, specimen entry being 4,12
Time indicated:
10,36
